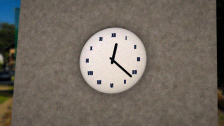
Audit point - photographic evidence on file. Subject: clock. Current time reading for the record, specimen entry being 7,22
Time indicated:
12,22
